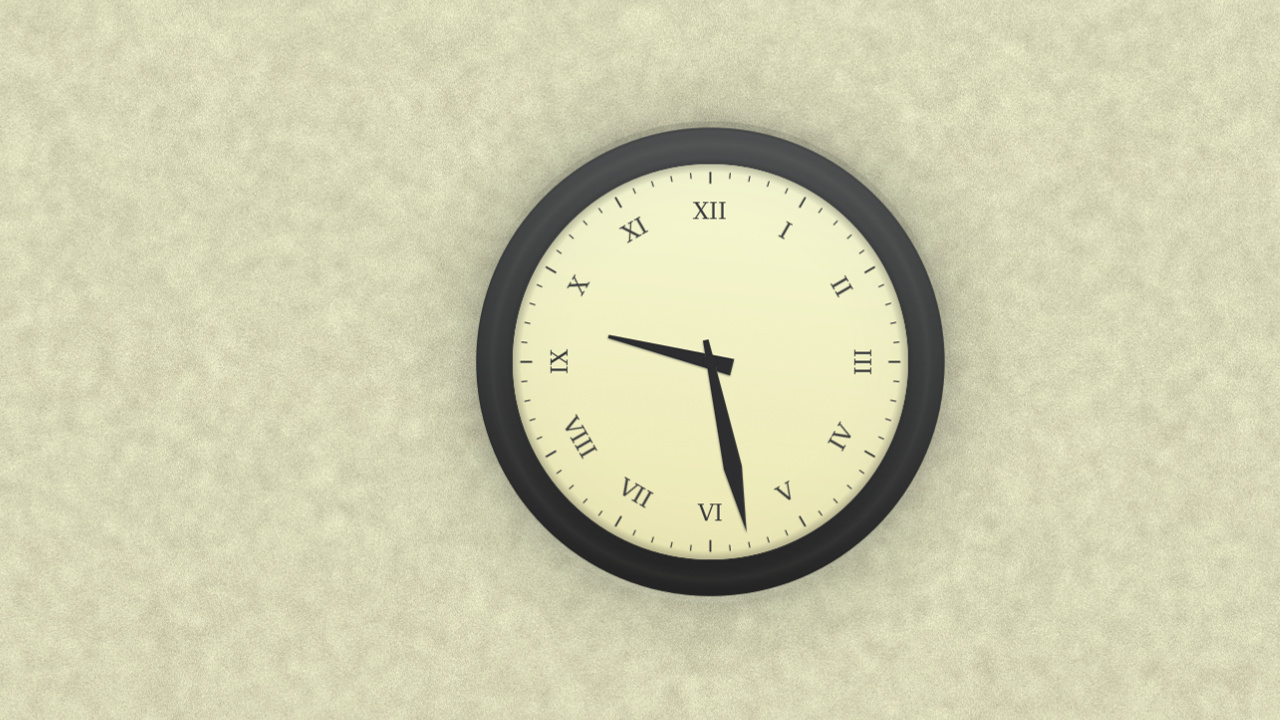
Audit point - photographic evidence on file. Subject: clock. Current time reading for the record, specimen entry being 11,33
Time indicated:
9,28
